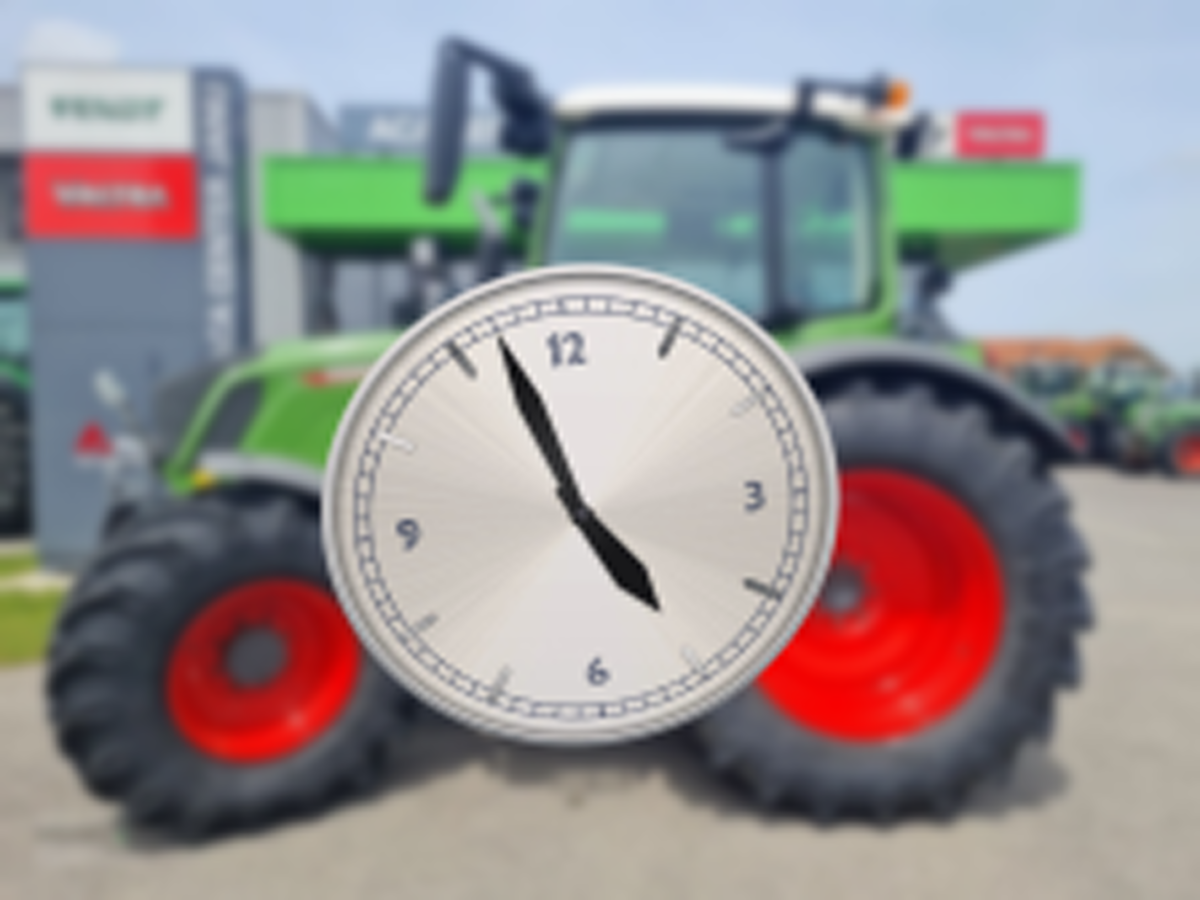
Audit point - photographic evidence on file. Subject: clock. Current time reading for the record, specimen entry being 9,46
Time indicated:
4,57
